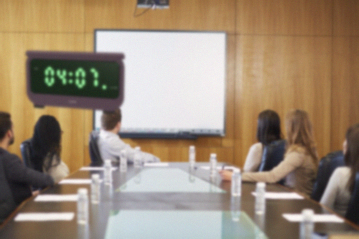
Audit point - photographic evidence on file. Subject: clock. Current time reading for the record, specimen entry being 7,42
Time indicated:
4,07
